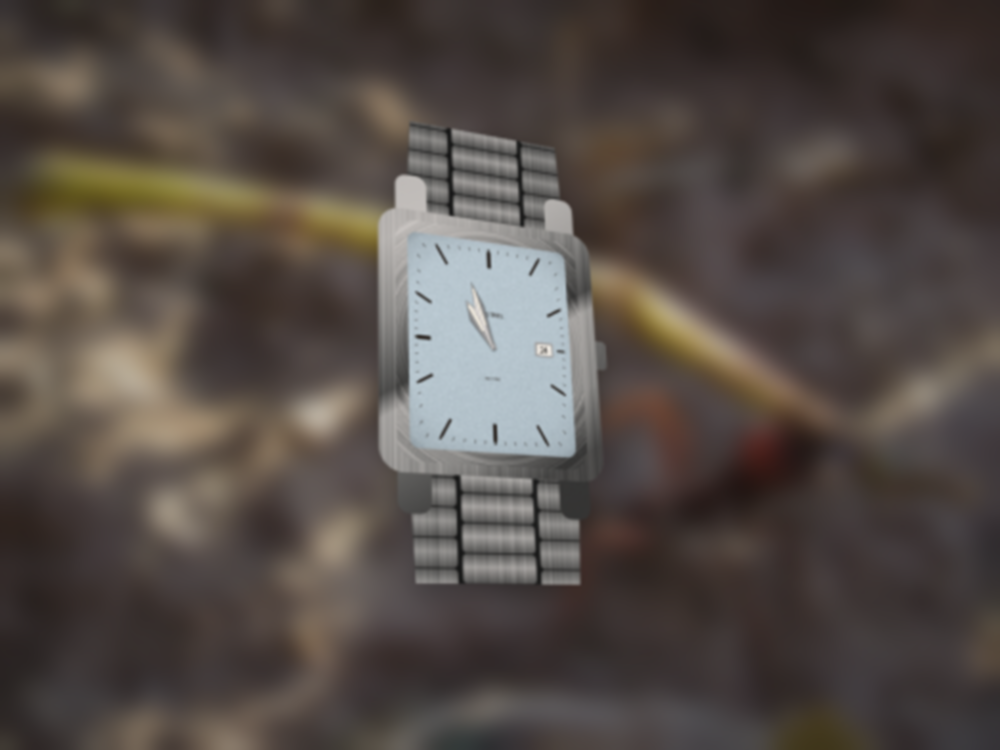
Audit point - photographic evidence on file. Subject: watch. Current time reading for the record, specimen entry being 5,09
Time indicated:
10,57
